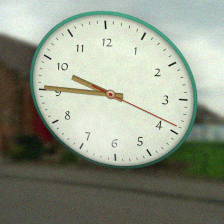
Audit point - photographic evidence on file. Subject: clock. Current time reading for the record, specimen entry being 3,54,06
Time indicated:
9,45,19
